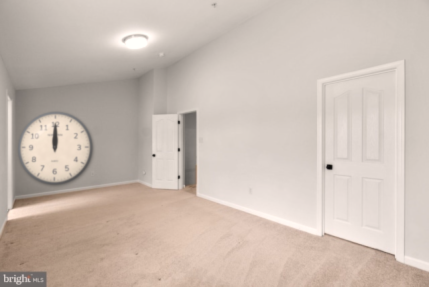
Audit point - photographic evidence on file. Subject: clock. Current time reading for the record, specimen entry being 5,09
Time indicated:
12,00
